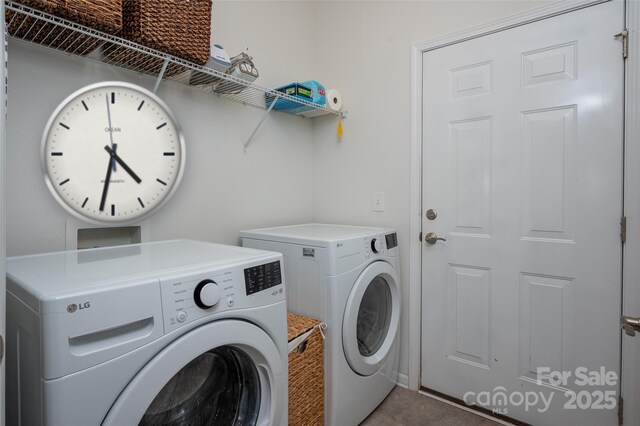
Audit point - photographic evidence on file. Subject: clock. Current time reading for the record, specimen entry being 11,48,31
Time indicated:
4,31,59
